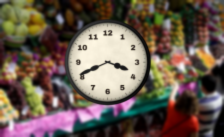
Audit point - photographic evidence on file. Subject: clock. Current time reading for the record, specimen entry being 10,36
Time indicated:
3,41
